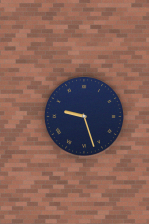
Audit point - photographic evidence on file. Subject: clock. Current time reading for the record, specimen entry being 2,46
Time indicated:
9,27
